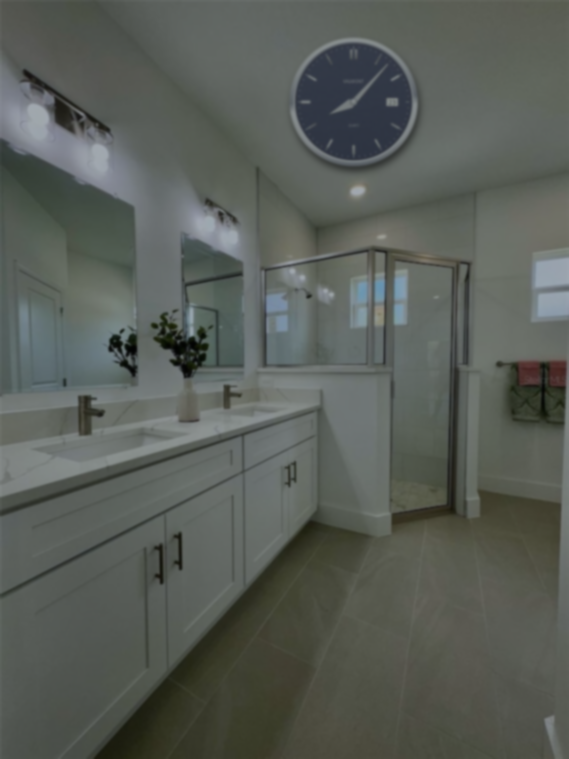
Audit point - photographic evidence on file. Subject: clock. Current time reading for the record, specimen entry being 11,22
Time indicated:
8,07
